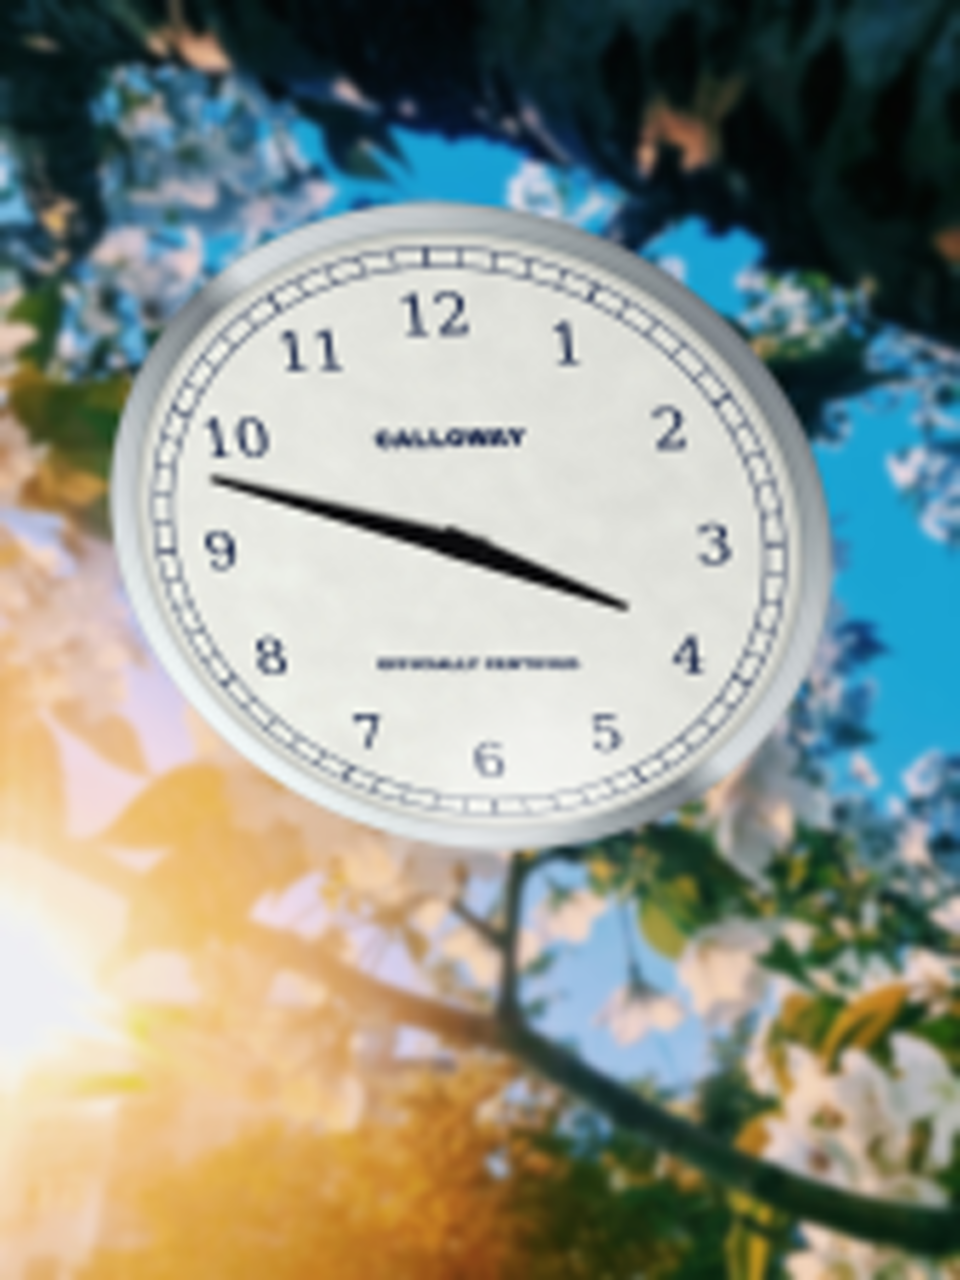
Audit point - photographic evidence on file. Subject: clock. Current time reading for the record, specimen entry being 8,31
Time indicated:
3,48
